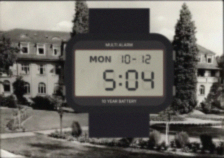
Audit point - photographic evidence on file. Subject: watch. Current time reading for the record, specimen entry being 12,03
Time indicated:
5,04
